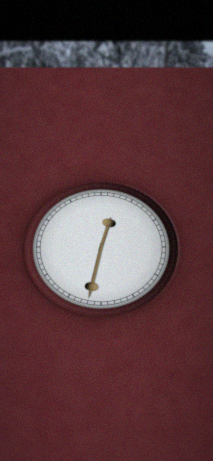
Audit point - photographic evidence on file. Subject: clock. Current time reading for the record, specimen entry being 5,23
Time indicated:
12,32
